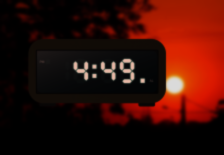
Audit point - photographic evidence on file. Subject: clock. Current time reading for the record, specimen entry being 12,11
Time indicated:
4,49
